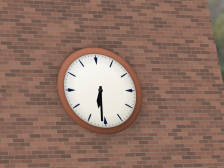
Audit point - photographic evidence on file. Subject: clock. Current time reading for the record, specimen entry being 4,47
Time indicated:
6,31
